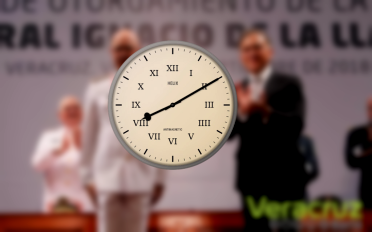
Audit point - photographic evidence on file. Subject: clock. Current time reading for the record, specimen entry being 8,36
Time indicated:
8,10
